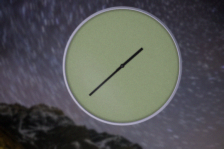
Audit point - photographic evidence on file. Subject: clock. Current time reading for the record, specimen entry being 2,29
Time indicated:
1,38
